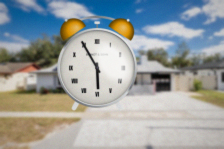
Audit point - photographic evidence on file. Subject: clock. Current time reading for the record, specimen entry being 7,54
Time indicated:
5,55
